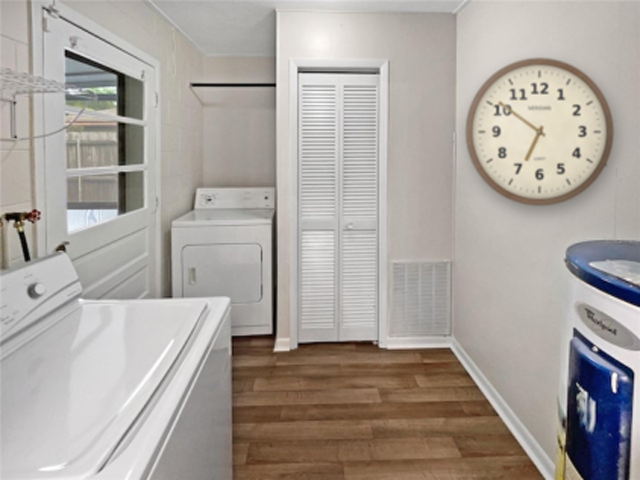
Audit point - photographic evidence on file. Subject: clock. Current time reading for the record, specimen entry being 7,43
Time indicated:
6,51
